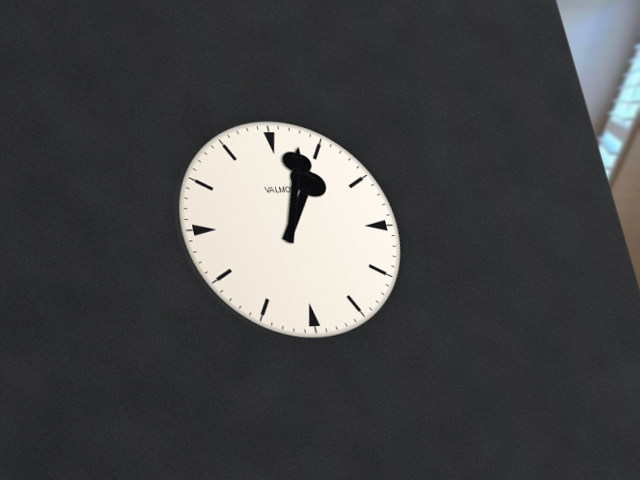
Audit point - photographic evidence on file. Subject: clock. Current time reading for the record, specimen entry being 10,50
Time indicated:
1,03
